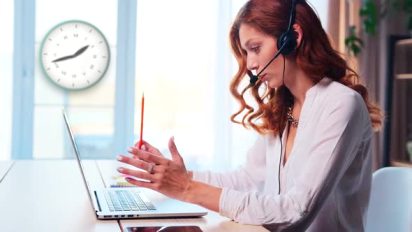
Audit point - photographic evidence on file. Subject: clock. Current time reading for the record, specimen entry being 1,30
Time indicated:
1,42
